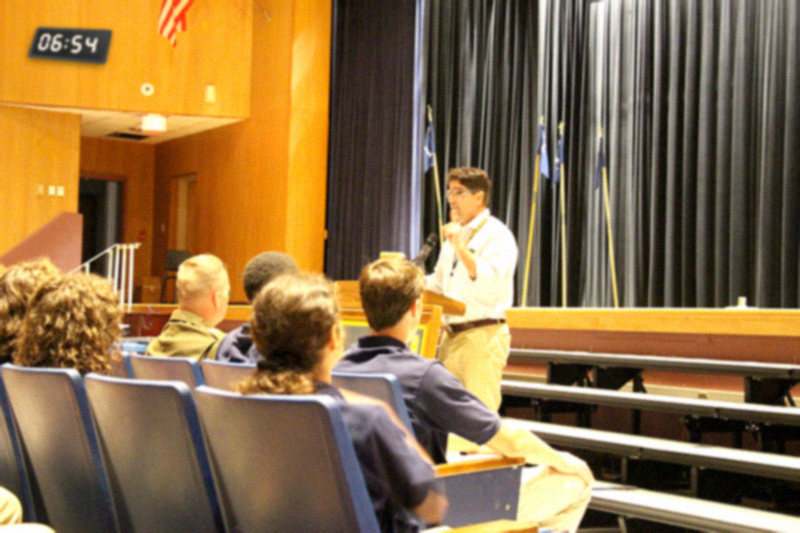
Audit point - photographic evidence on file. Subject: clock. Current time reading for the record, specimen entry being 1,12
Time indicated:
6,54
